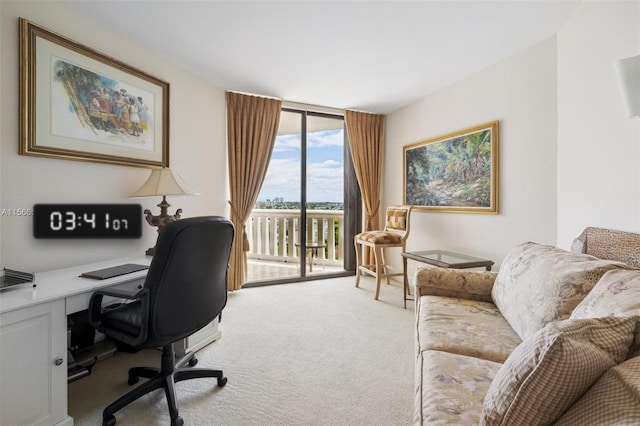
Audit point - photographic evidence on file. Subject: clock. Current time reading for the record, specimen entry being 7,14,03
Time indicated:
3,41,07
